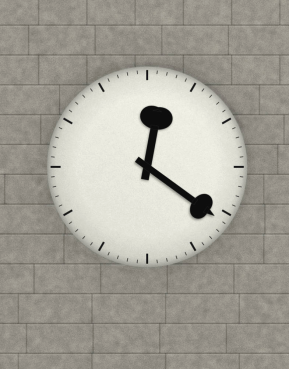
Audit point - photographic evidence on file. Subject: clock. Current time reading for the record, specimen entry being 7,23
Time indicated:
12,21
